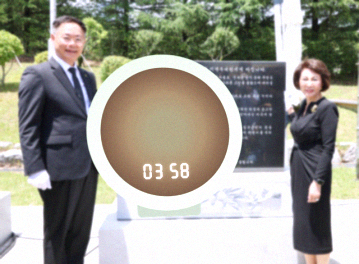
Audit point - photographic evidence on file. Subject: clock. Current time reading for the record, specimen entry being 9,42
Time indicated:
3,58
